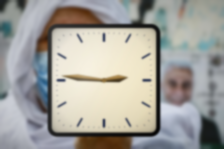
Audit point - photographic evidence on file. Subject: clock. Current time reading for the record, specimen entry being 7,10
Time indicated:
2,46
